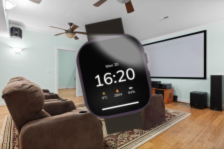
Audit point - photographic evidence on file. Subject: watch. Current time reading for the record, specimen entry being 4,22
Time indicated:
16,20
